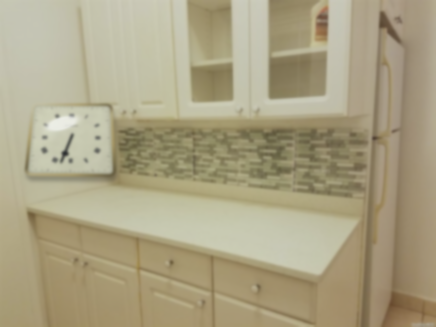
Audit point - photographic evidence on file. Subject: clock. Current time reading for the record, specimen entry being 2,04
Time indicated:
6,33
